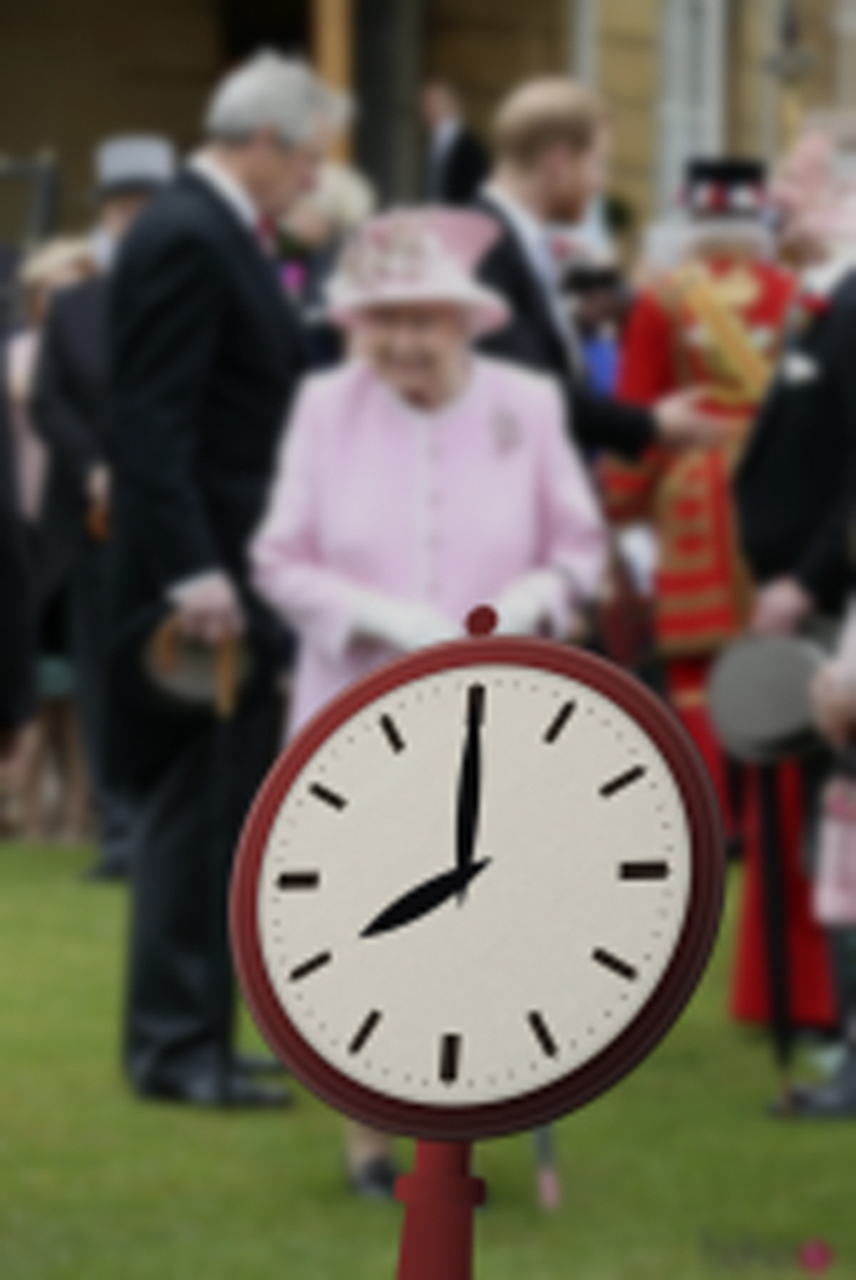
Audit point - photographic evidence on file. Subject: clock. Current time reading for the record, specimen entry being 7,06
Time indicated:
8,00
